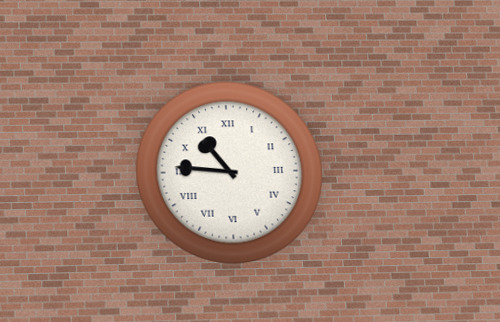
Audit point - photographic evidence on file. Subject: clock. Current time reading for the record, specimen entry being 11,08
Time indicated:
10,46
